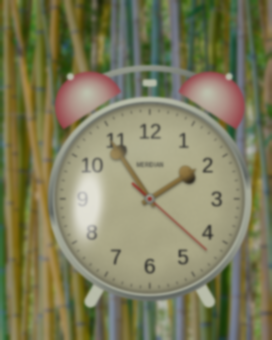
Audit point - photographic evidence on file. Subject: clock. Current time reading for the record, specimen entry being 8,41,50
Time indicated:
1,54,22
